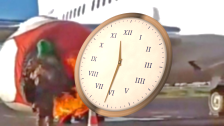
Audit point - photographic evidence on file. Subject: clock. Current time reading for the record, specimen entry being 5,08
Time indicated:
11,31
